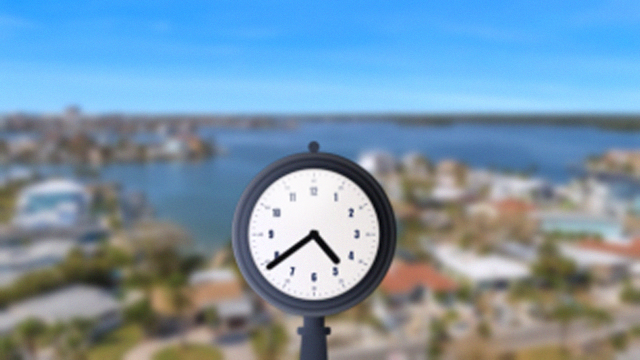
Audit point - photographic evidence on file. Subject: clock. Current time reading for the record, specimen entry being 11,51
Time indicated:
4,39
